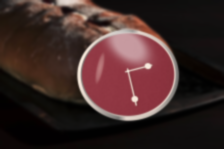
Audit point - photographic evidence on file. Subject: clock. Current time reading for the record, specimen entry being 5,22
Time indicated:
2,28
